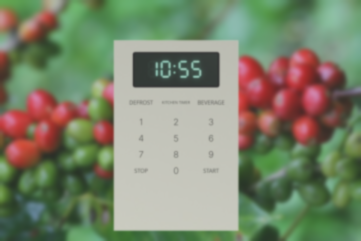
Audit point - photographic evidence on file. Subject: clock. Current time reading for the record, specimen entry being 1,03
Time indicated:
10,55
